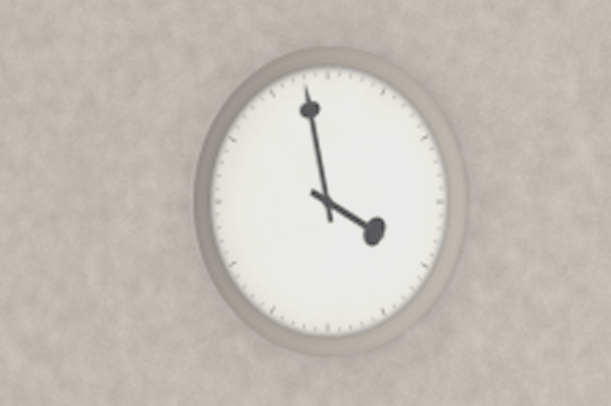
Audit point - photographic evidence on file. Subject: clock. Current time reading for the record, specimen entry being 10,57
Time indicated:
3,58
